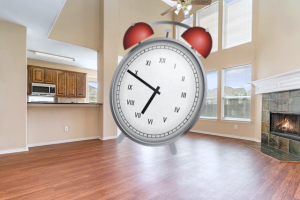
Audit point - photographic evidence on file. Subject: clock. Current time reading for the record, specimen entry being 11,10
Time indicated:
6,49
